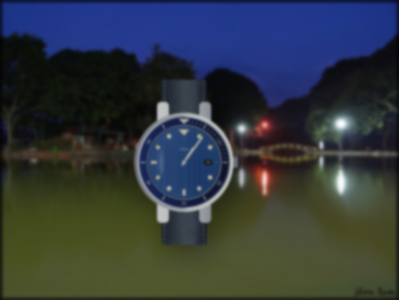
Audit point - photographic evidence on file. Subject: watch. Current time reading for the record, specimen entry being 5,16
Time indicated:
1,06
